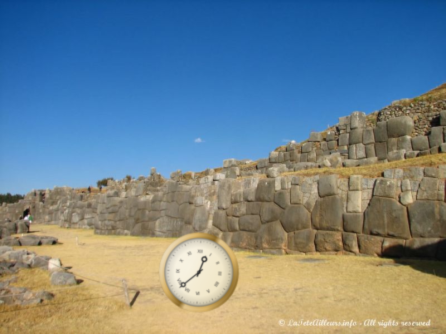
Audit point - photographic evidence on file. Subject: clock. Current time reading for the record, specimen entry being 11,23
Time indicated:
12,38
